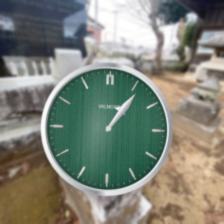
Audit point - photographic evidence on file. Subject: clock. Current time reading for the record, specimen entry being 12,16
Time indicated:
1,06
